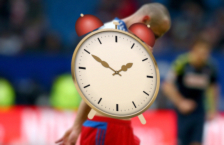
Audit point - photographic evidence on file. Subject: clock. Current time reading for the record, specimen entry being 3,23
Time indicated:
1,50
